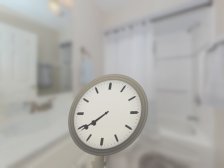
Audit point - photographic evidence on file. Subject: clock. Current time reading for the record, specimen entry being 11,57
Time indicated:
7,39
